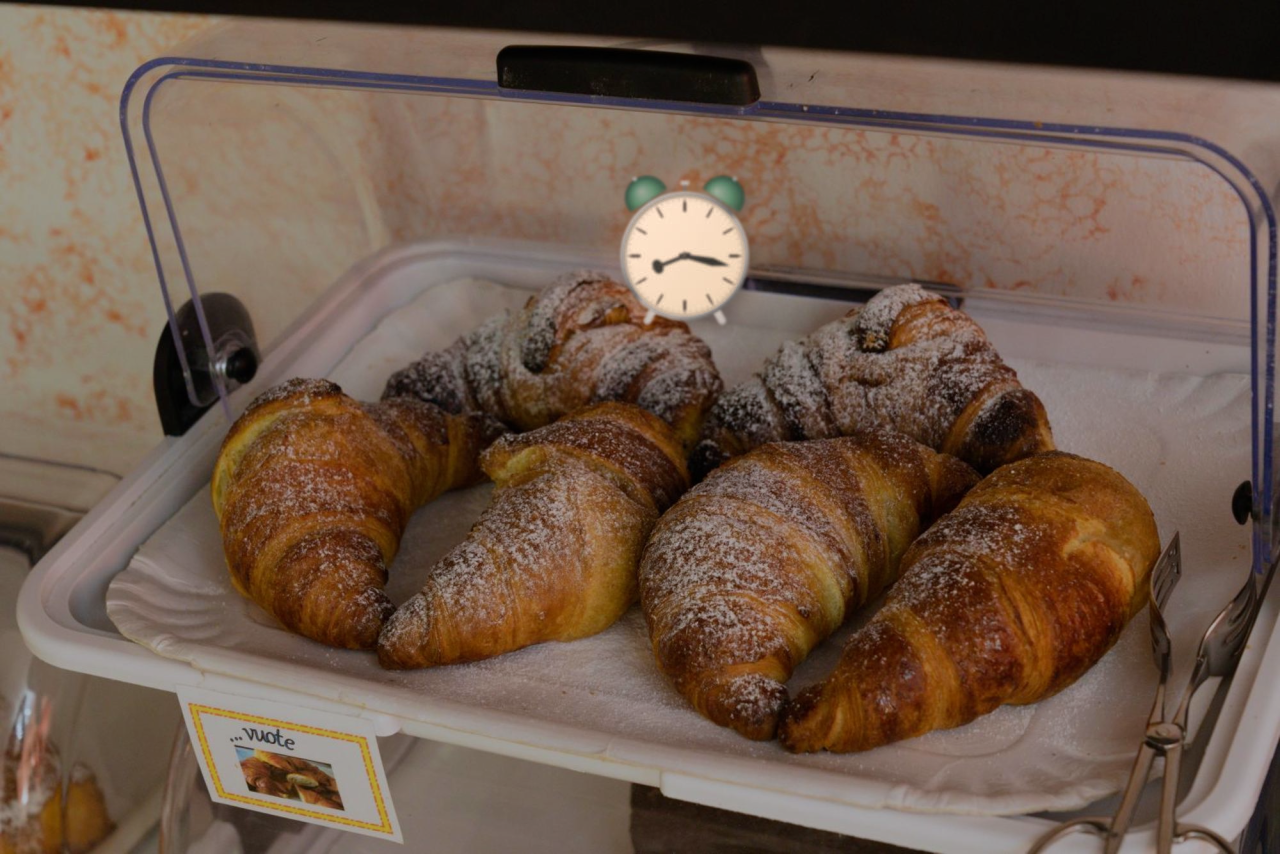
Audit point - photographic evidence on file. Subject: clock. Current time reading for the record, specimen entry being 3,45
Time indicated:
8,17
